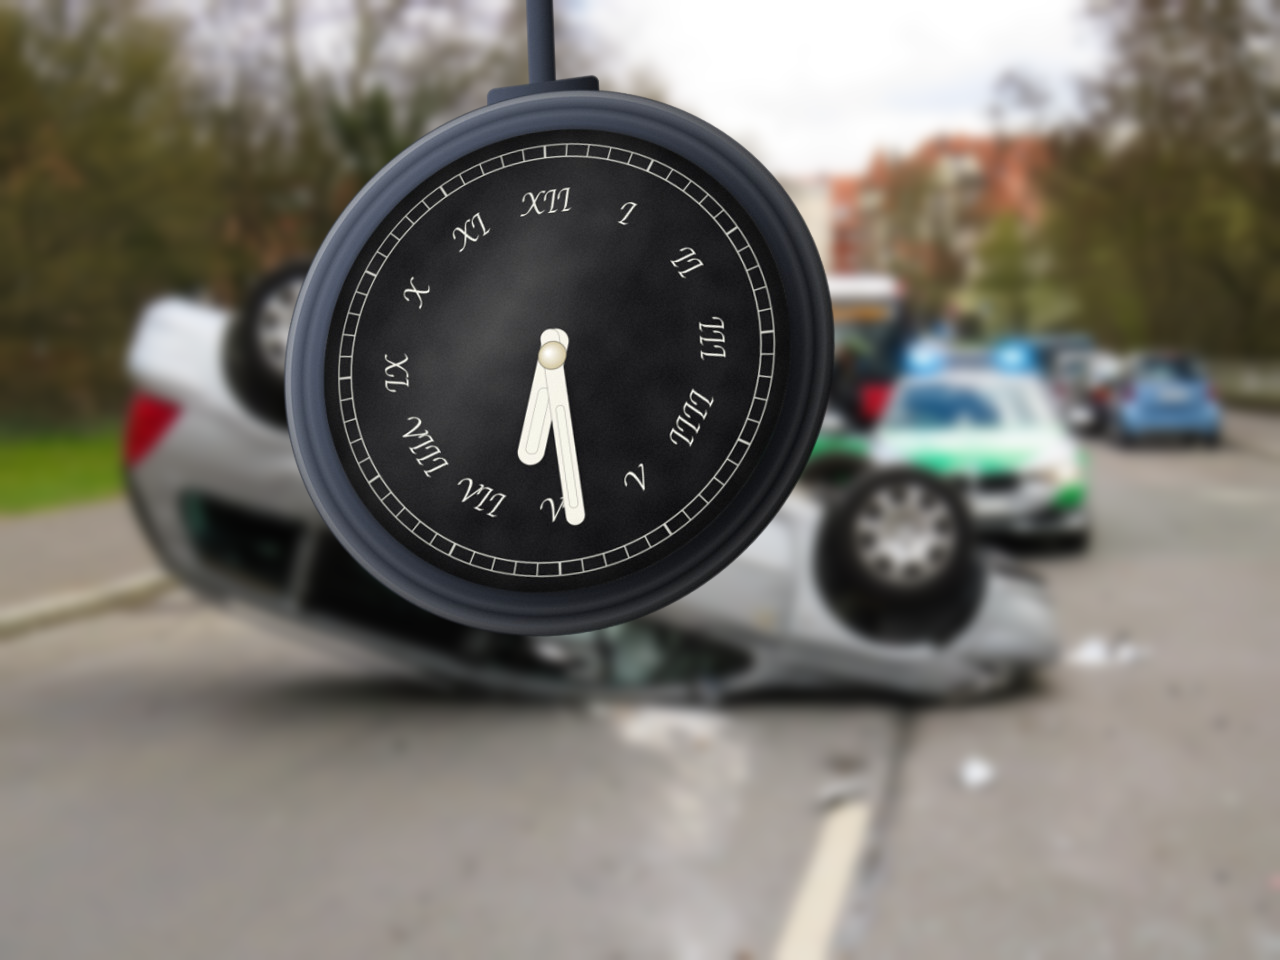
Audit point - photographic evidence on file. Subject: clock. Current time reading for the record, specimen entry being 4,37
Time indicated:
6,29
